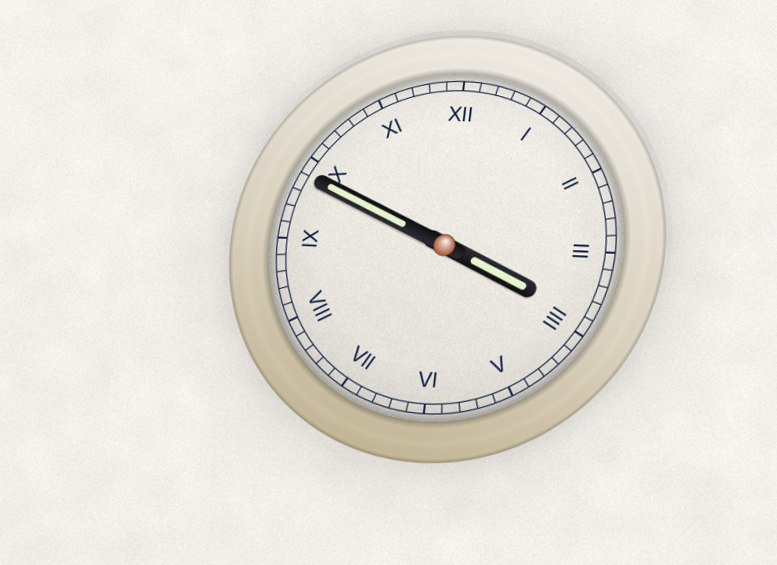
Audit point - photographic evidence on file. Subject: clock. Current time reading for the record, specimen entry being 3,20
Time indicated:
3,49
